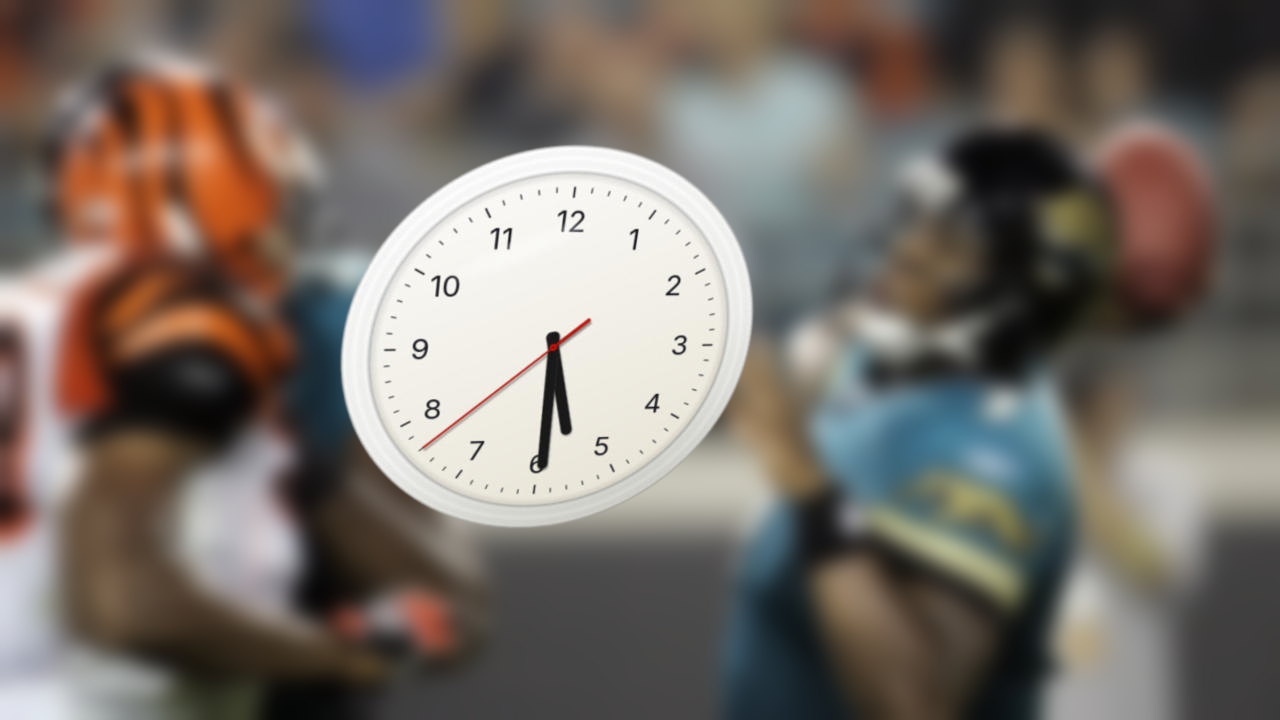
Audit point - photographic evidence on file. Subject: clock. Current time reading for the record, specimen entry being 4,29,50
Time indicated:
5,29,38
